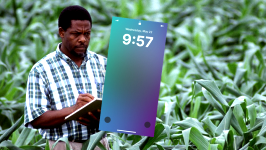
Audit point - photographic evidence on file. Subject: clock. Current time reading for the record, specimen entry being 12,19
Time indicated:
9,57
